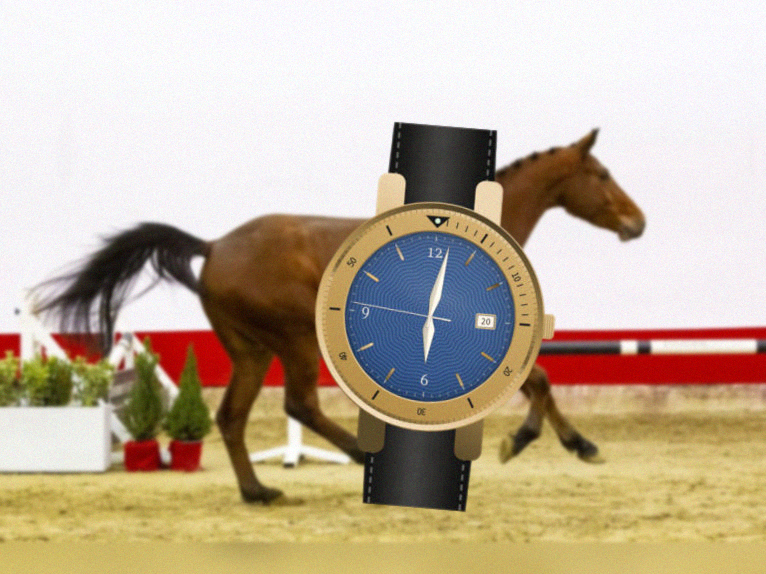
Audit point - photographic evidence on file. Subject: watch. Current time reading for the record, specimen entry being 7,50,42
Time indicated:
6,01,46
